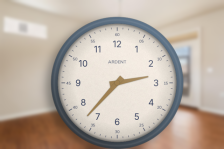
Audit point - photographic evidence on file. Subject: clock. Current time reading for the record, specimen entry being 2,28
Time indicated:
2,37
